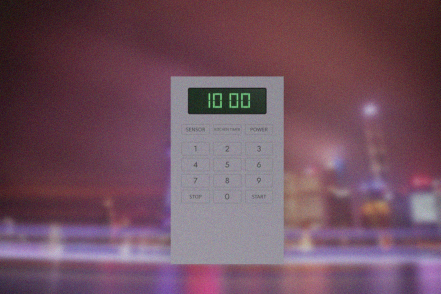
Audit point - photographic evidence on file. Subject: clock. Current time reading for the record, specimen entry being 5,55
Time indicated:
10,00
